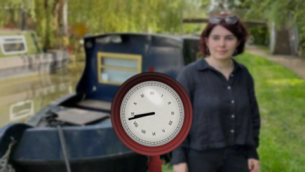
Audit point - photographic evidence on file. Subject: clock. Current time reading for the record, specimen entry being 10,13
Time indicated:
8,43
